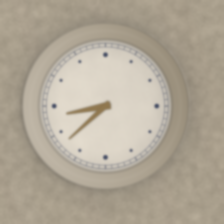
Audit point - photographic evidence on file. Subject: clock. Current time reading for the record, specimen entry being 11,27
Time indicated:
8,38
